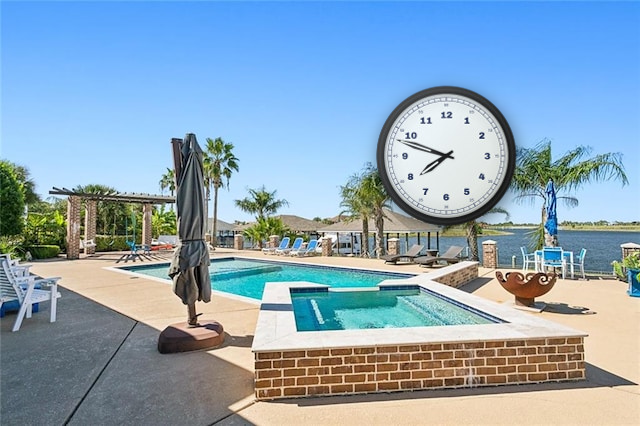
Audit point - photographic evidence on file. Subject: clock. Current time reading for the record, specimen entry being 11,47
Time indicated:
7,48
